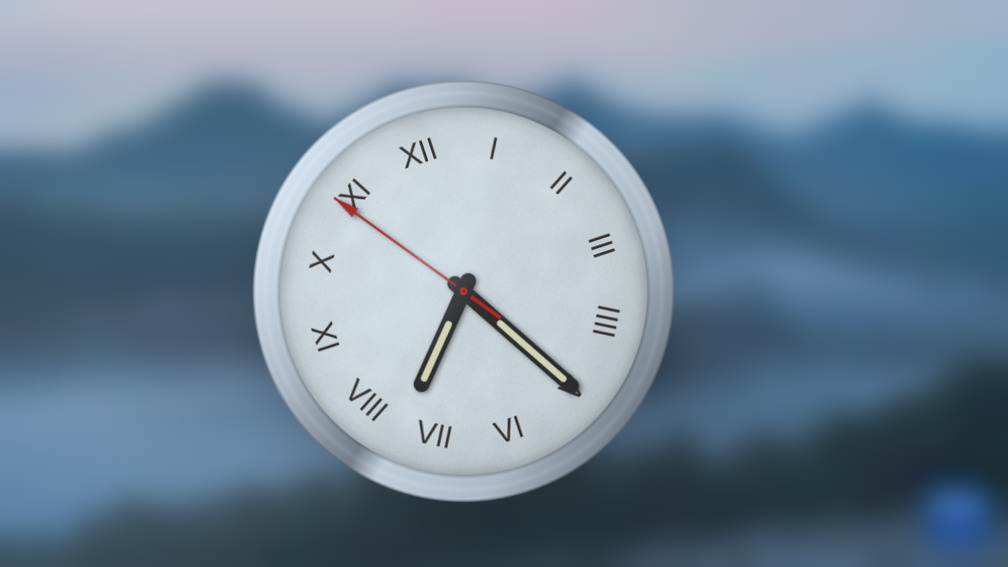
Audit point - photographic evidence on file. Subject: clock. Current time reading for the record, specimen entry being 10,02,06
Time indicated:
7,24,54
